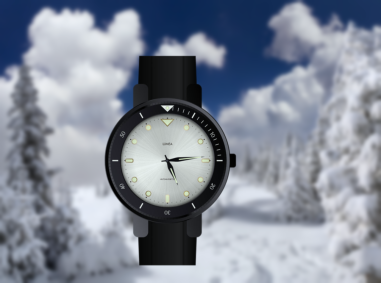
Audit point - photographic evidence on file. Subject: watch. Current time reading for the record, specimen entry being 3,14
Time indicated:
5,14
